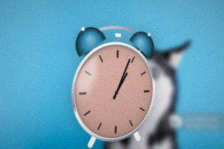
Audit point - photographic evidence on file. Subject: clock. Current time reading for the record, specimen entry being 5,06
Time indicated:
1,04
